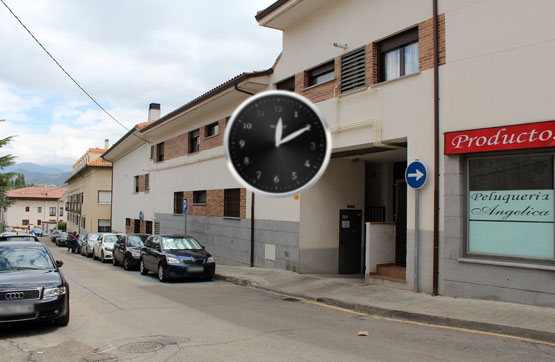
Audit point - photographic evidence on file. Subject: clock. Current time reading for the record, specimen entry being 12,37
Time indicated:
12,10
